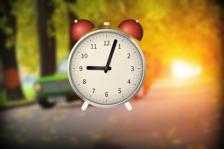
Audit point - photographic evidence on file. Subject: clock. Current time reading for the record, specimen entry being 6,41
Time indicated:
9,03
